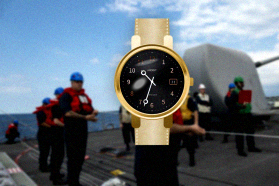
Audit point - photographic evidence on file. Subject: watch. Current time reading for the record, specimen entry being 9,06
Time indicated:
10,33
